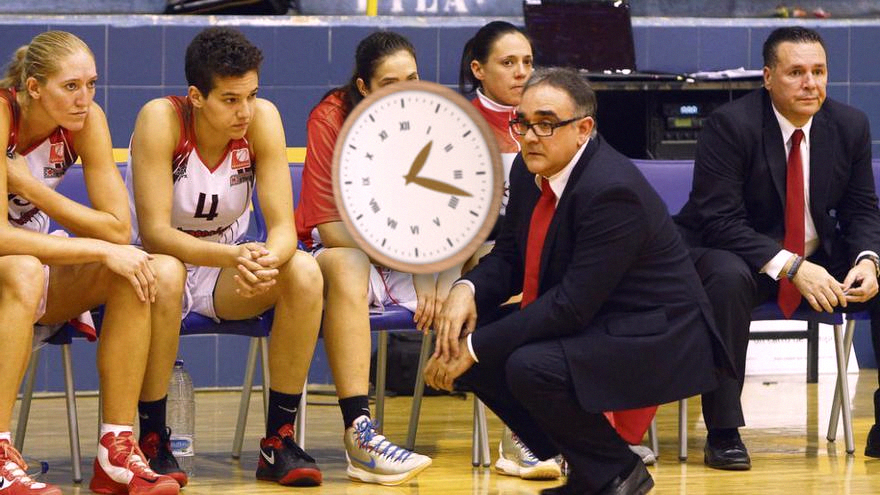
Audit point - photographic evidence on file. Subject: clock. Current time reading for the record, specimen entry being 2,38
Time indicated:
1,18
